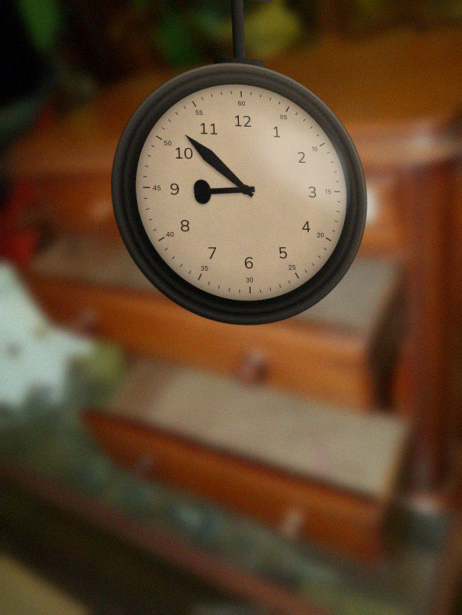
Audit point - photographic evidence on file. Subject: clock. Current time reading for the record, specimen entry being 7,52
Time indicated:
8,52
